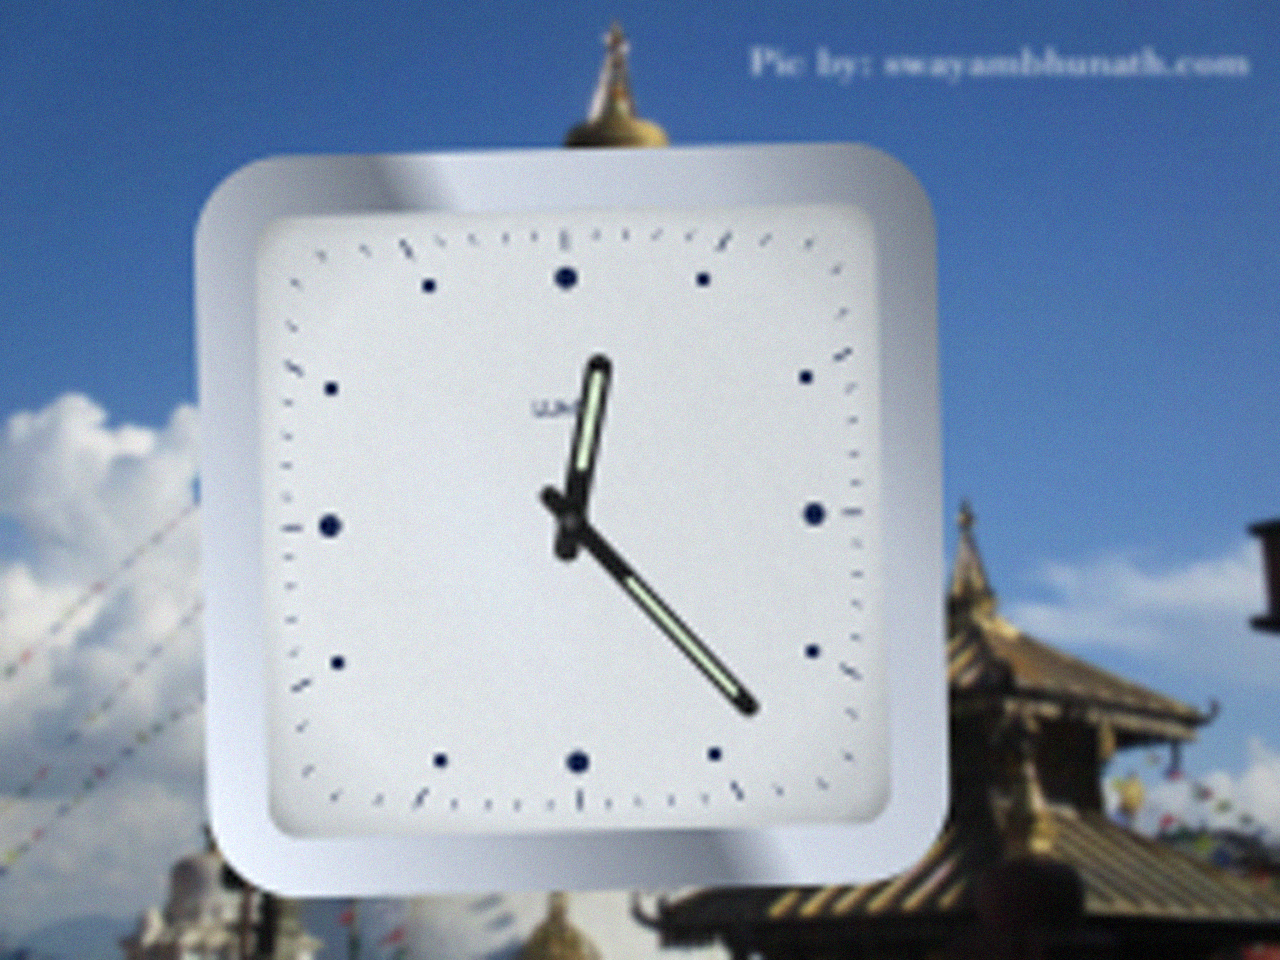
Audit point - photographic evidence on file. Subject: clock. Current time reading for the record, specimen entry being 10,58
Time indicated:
12,23
